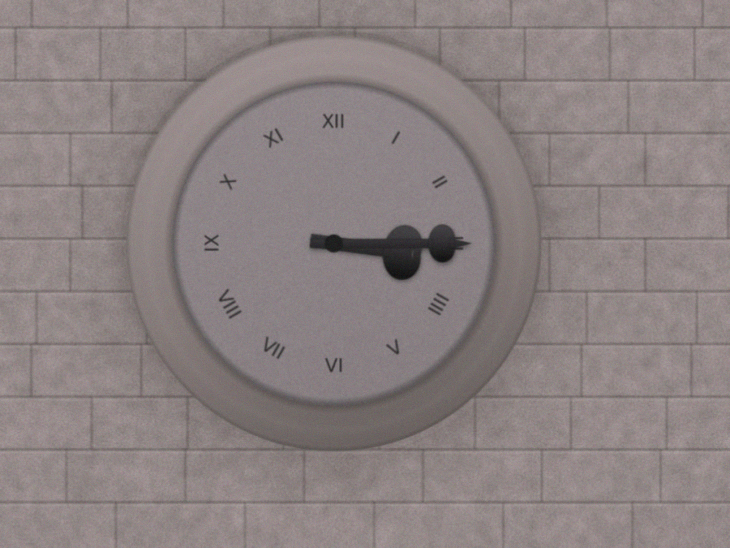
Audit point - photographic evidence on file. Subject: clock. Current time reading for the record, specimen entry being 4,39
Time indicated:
3,15
